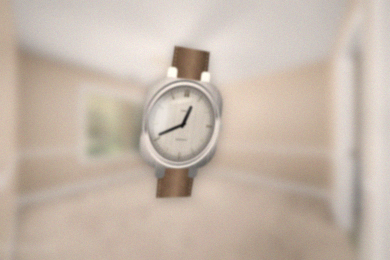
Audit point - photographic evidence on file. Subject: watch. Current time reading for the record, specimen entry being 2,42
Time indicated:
12,41
